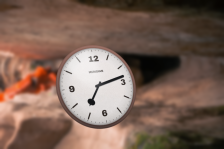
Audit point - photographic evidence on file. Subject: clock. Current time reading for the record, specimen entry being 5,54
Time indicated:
7,13
